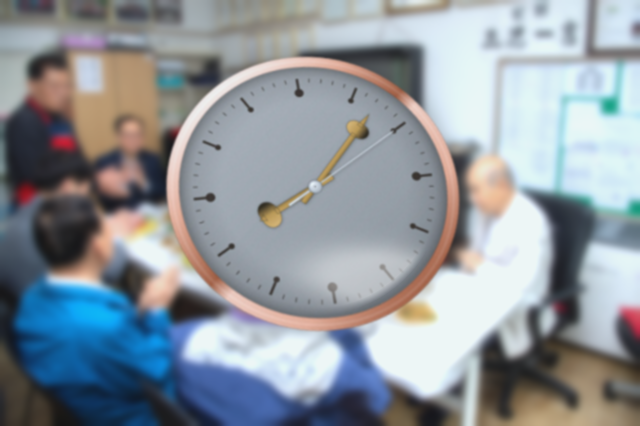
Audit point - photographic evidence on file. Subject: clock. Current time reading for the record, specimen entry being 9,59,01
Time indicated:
8,07,10
